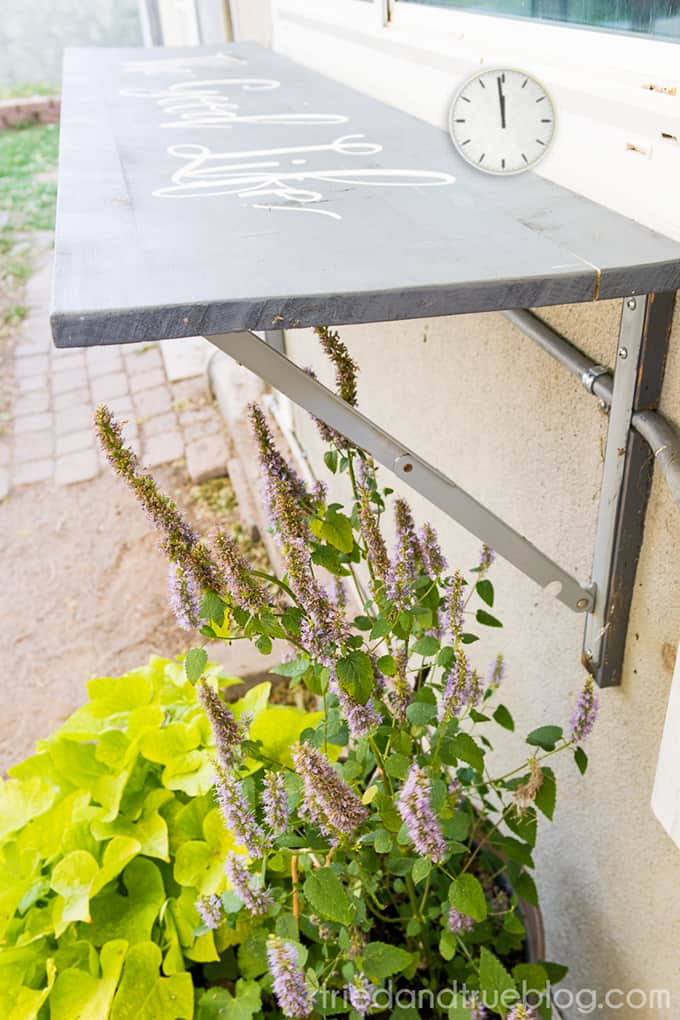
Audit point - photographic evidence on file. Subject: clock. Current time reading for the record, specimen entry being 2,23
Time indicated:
11,59
